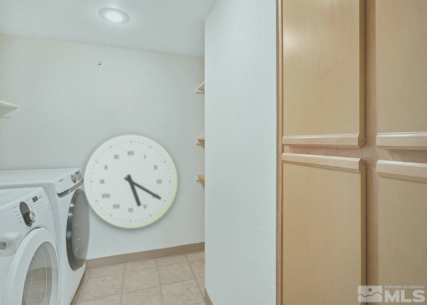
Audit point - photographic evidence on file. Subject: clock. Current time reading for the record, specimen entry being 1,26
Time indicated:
5,20
